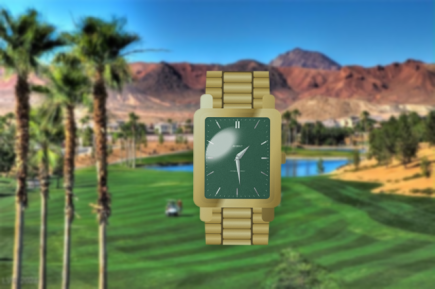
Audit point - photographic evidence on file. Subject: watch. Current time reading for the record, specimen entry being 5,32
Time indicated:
1,29
